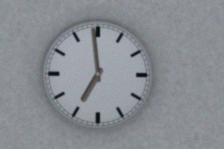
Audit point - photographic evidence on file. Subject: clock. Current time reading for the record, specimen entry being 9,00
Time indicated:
6,59
